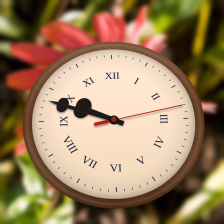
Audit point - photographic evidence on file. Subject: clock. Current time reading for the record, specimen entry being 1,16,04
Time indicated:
9,48,13
